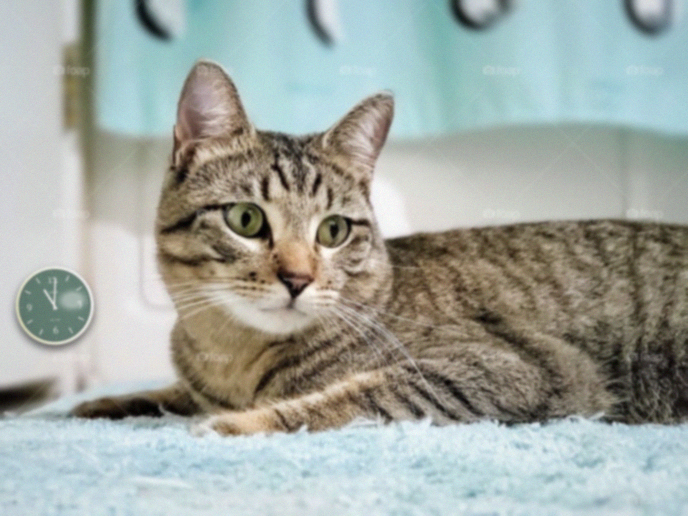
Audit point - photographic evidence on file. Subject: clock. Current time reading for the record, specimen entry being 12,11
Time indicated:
11,01
